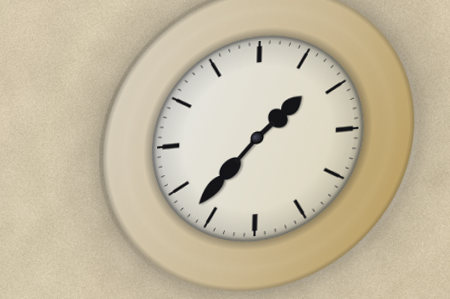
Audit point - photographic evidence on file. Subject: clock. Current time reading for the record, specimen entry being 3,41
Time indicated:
1,37
